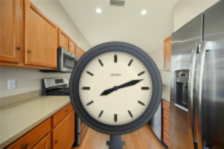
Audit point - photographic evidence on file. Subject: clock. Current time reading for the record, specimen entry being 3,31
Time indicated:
8,12
